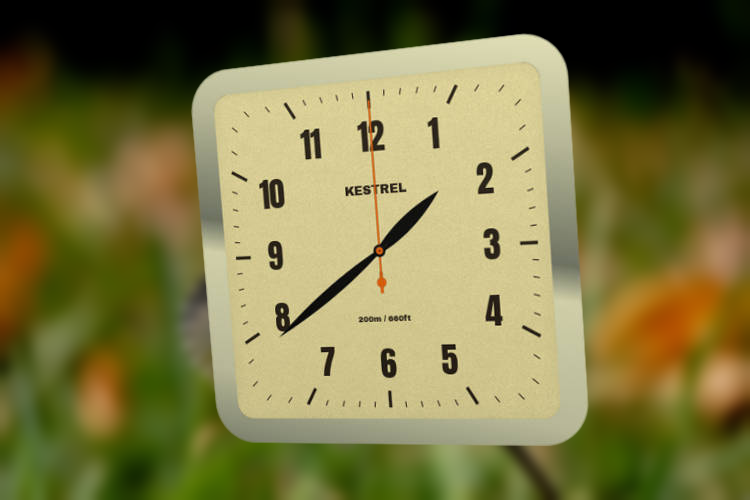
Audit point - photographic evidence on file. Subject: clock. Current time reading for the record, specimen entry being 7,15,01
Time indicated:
1,39,00
